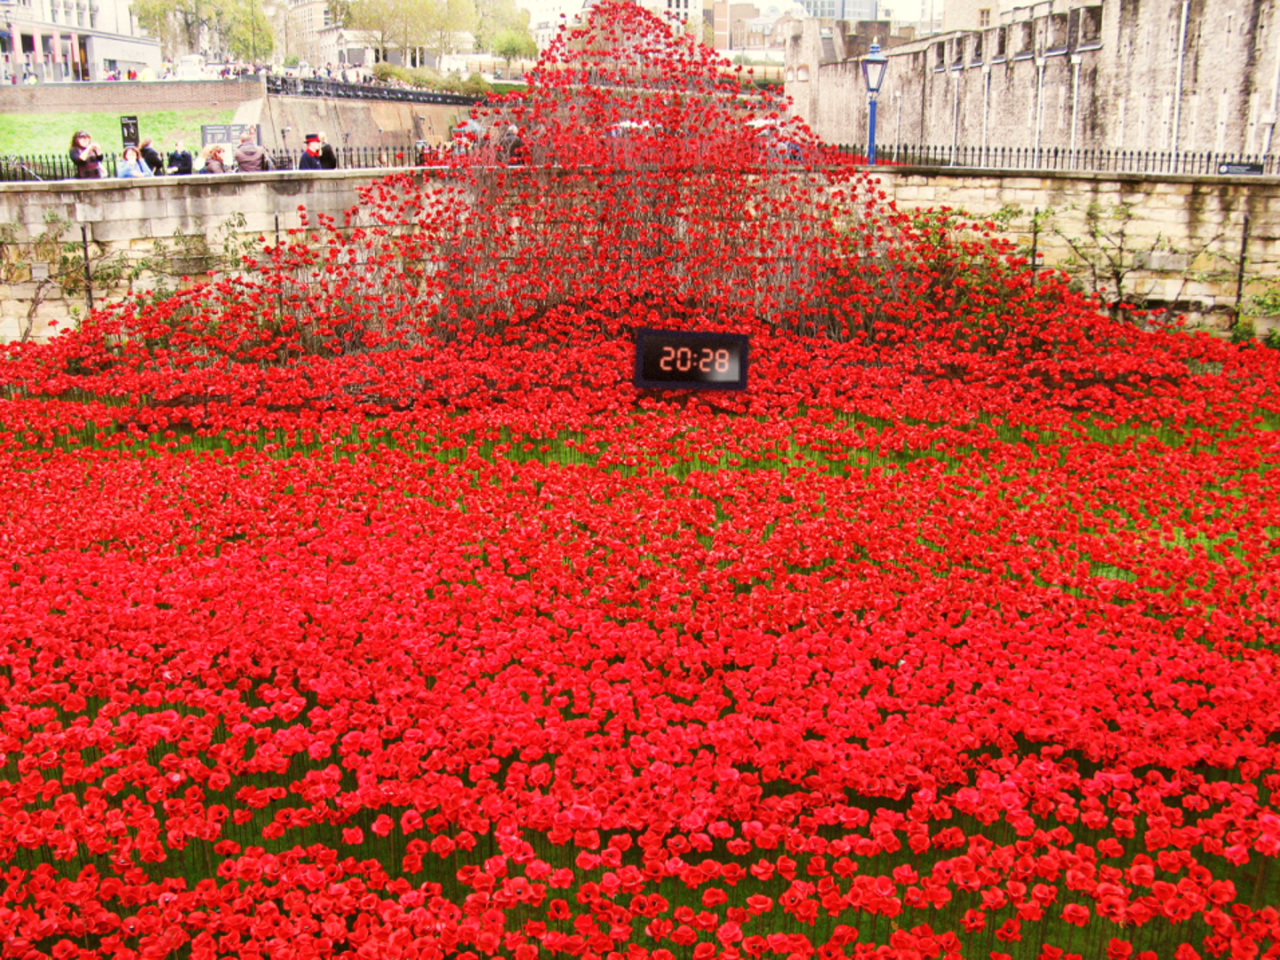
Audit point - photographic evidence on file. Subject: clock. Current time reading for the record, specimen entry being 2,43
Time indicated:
20,28
